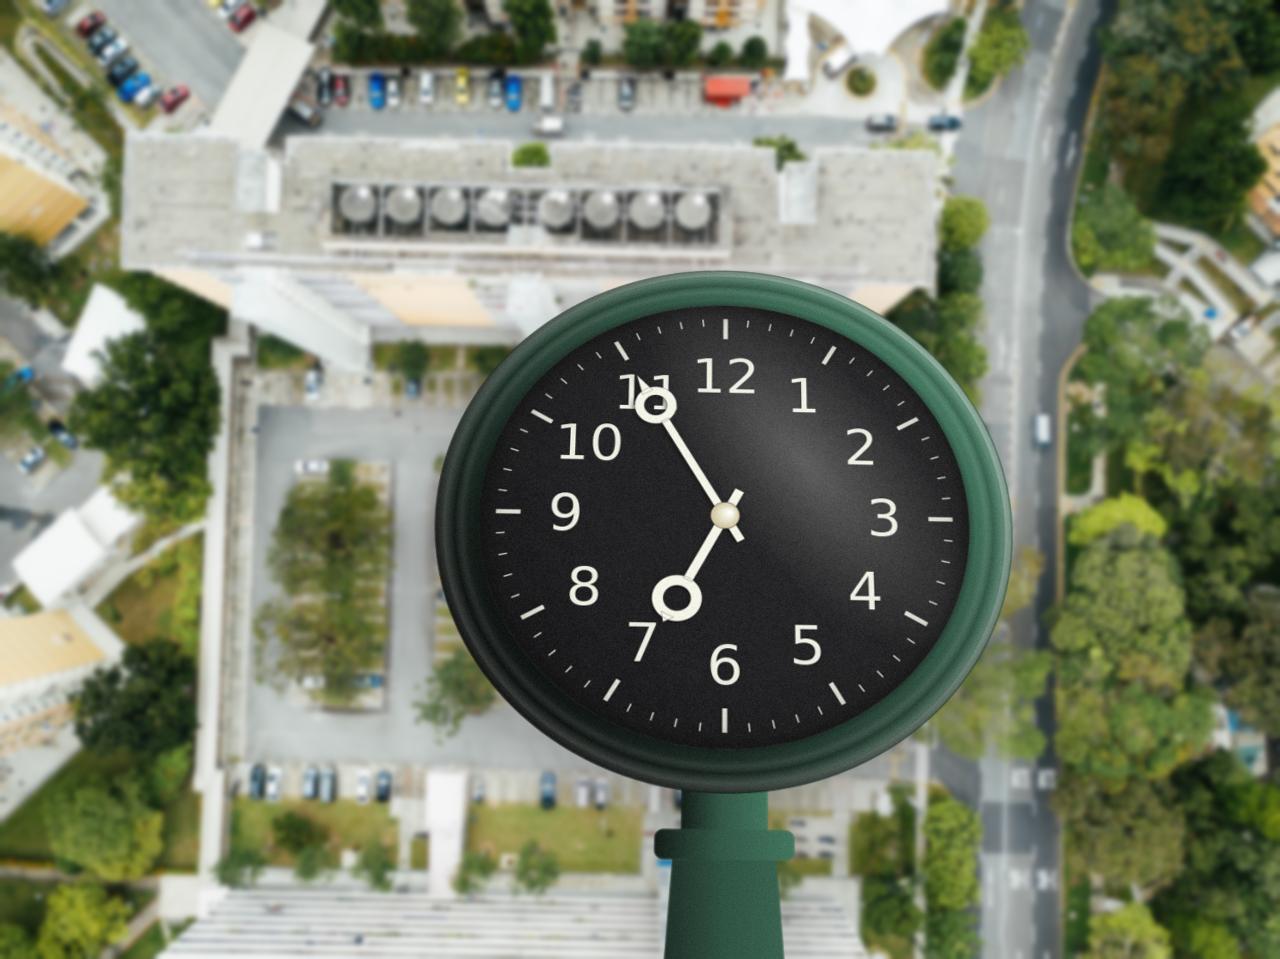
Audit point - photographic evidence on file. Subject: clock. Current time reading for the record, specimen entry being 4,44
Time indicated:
6,55
